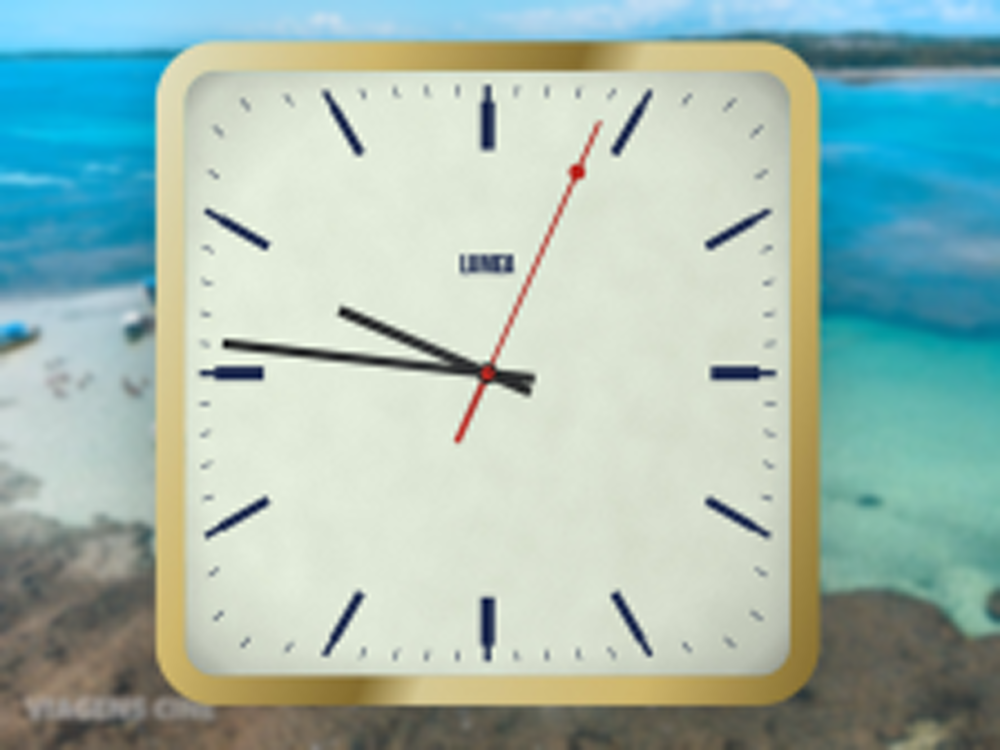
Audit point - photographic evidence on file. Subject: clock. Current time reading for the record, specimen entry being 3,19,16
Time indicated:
9,46,04
